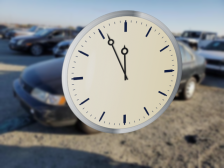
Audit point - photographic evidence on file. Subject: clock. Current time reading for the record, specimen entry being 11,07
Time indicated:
11,56
